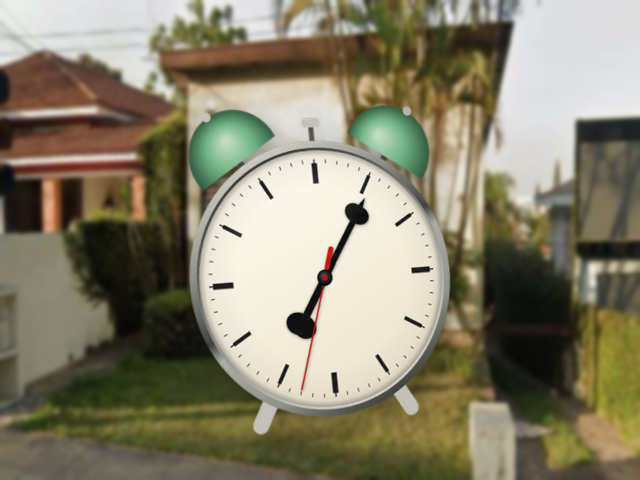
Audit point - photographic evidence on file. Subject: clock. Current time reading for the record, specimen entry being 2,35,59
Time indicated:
7,05,33
